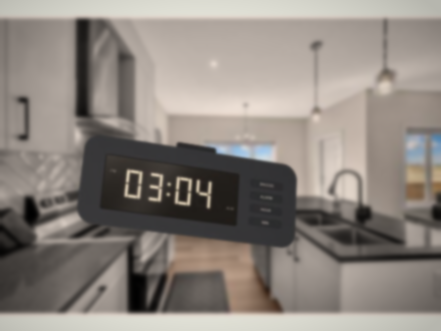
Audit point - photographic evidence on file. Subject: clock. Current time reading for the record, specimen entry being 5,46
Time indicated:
3,04
